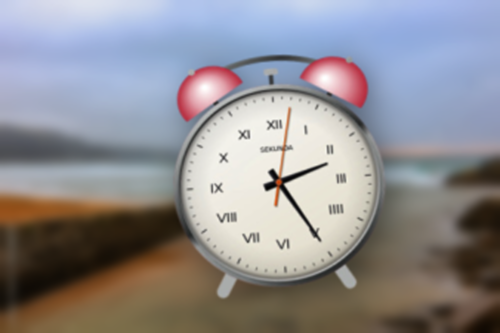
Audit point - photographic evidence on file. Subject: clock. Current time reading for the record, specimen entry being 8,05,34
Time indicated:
2,25,02
